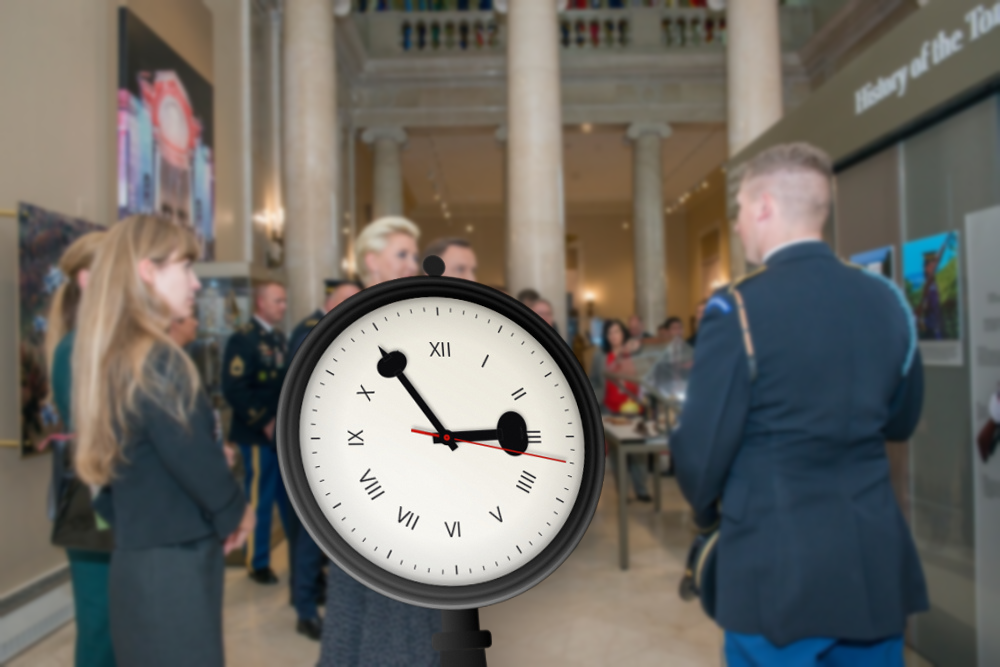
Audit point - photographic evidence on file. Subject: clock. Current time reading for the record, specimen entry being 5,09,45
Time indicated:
2,54,17
